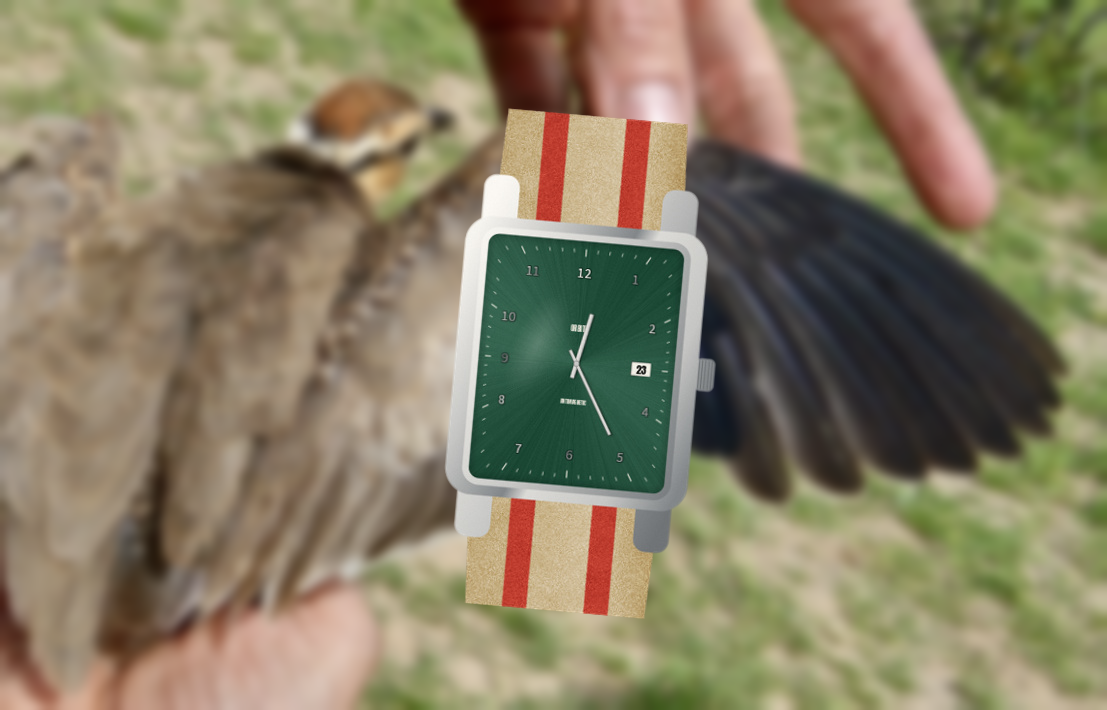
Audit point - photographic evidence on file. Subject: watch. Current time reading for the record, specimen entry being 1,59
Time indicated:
12,25
